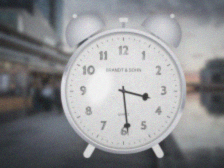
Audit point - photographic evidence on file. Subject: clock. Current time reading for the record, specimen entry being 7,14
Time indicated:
3,29
